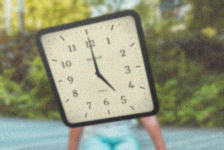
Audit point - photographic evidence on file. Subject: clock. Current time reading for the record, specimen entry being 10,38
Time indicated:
5,00
